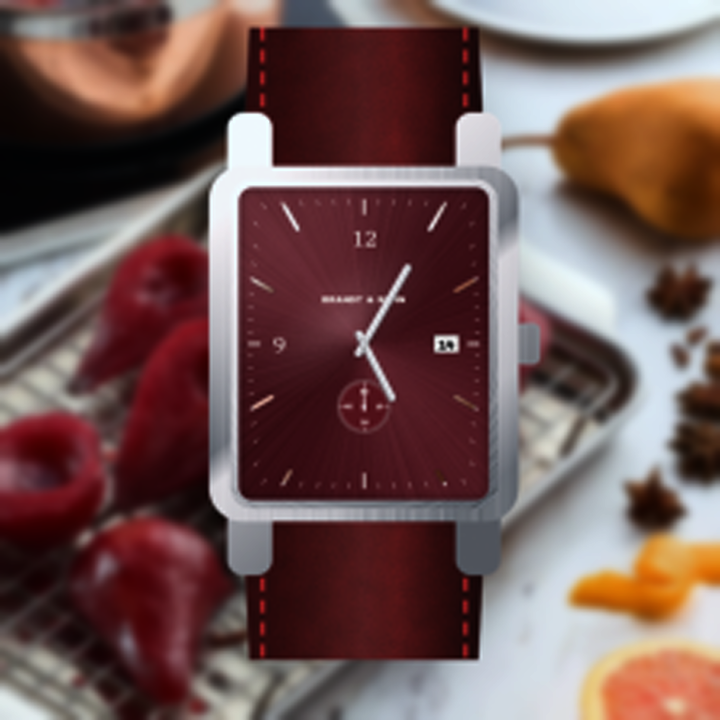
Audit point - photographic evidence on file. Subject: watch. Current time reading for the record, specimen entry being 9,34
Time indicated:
5,05
